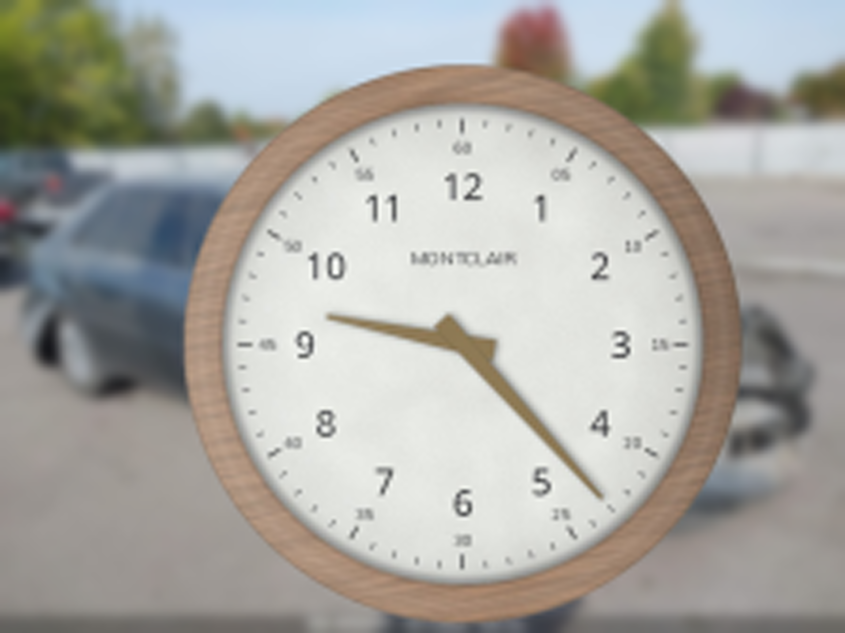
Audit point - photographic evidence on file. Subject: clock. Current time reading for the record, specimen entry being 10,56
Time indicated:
9,23
